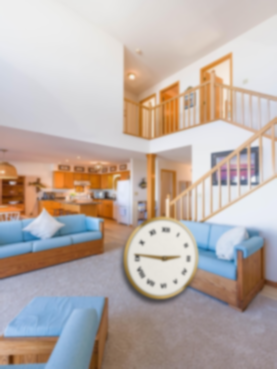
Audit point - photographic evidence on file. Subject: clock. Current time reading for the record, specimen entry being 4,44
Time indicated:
2,46
